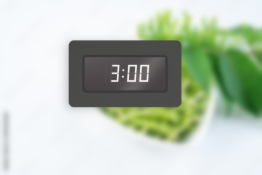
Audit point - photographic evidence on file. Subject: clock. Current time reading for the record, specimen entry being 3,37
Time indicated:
3,00
